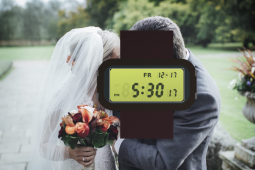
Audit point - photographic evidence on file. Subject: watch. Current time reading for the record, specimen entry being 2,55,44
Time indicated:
5,30,17
